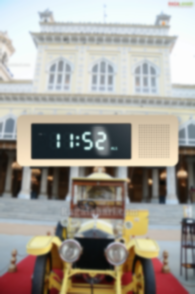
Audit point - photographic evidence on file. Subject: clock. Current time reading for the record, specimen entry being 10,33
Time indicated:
11,52
